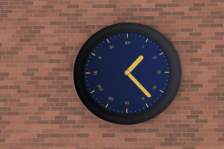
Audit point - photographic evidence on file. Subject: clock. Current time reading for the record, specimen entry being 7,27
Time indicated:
1,23
